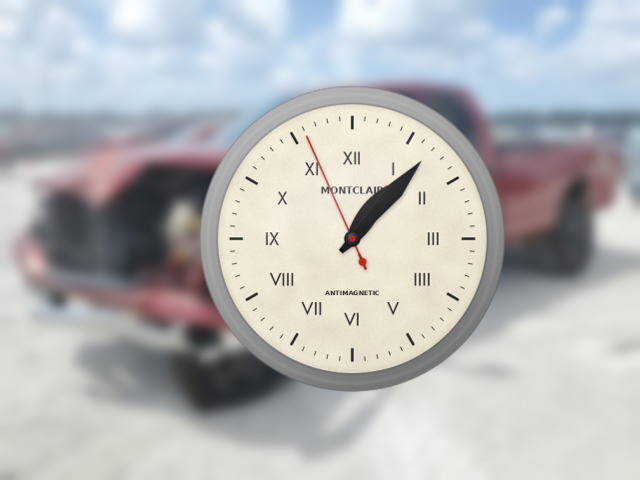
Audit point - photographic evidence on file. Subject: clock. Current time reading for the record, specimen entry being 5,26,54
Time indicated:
1,06,56
